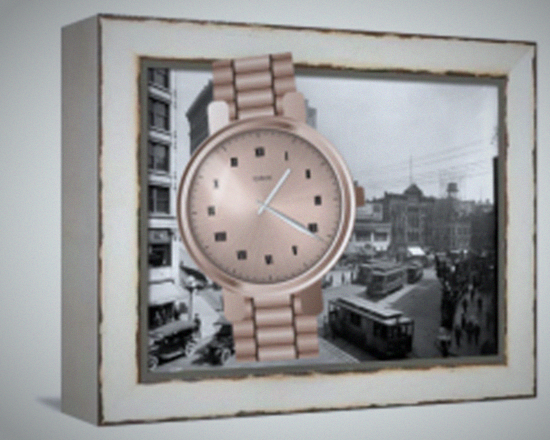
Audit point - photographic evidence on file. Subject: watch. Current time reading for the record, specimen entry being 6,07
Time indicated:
1,21
